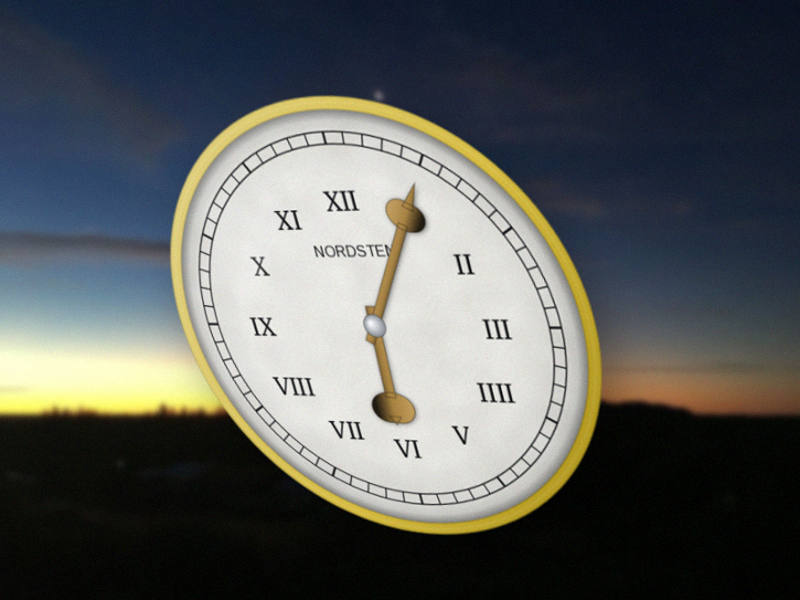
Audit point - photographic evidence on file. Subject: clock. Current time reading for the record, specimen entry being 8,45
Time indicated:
6,05
